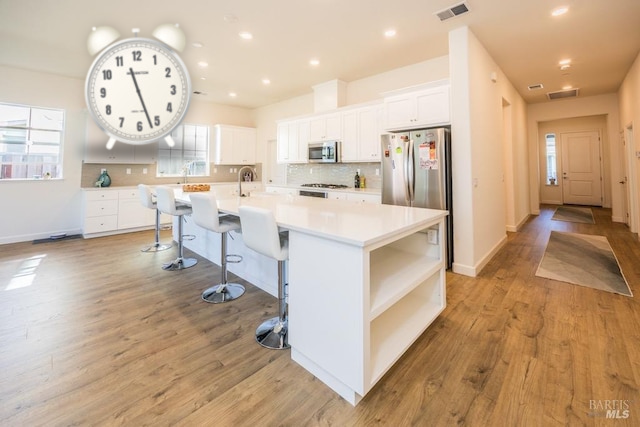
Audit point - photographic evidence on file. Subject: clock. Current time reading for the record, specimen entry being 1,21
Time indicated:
11,27
